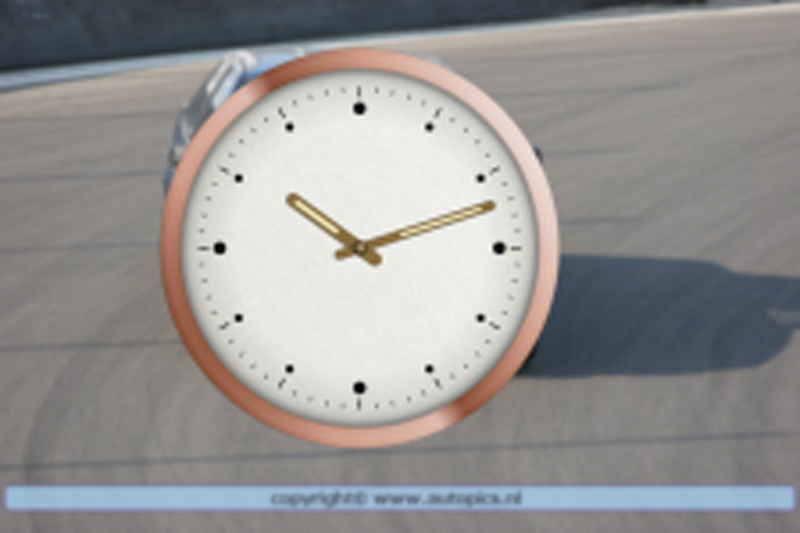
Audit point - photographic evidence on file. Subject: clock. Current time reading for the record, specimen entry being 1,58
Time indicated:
10,12
